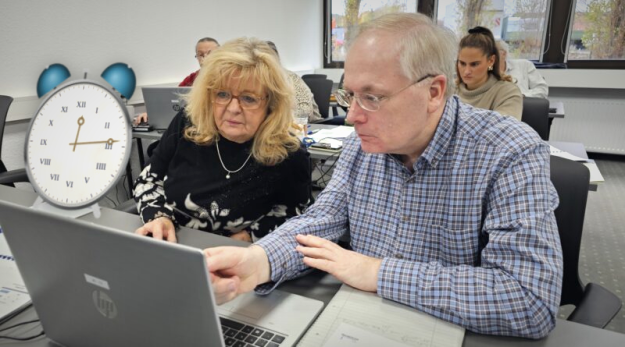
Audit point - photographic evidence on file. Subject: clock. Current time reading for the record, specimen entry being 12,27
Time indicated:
12,14
